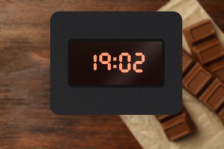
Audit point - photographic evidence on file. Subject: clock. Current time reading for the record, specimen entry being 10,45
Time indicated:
19,02
